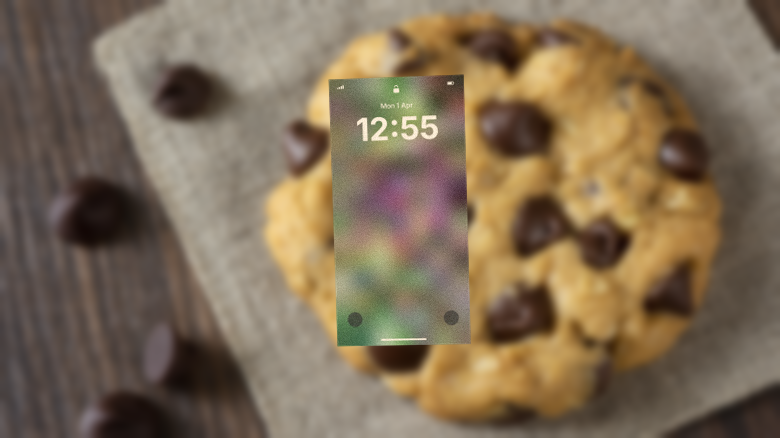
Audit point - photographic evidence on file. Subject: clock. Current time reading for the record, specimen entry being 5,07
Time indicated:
12,55
